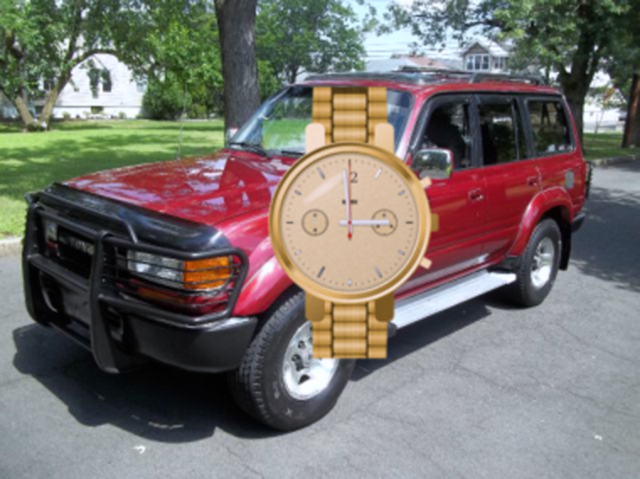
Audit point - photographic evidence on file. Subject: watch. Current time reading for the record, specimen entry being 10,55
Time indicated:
2,59
